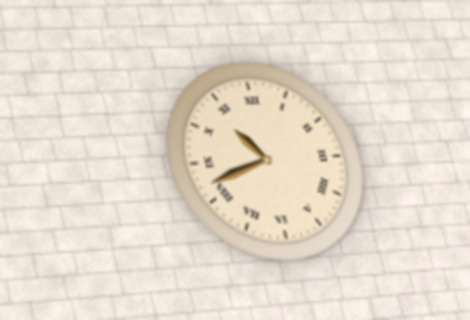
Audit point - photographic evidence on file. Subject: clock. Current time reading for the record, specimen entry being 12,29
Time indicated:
10,42
